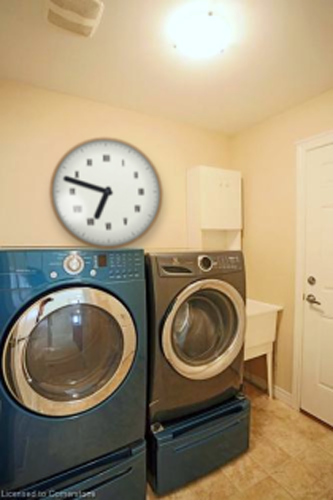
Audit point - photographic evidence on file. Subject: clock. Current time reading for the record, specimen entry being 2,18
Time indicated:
6,48
